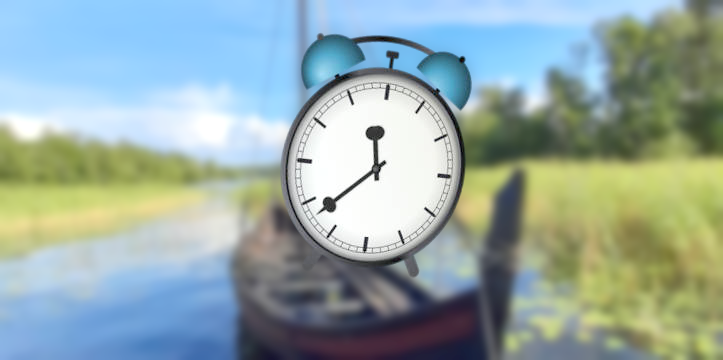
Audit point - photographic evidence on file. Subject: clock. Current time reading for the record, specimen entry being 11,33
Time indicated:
11,38
